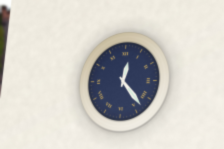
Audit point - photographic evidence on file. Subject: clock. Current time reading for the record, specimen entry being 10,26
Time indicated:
12,23
